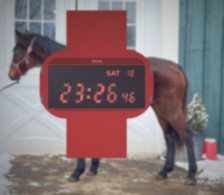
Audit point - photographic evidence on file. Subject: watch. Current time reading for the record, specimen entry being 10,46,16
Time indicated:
23,26,46
